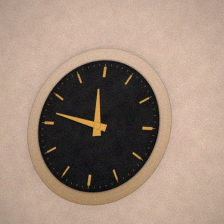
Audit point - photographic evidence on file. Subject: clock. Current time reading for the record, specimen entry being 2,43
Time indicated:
11,47
